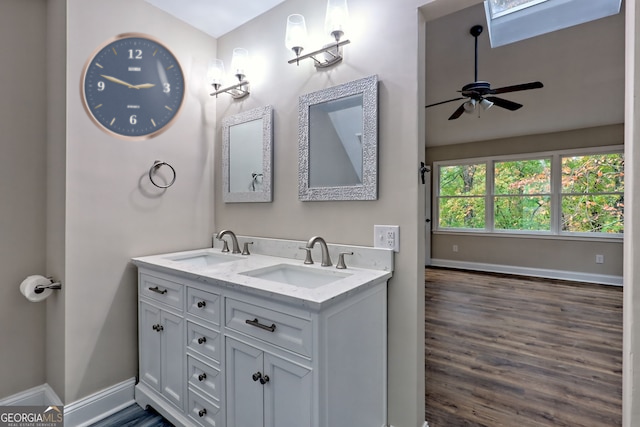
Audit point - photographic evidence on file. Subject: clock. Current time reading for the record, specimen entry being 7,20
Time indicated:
2,48
